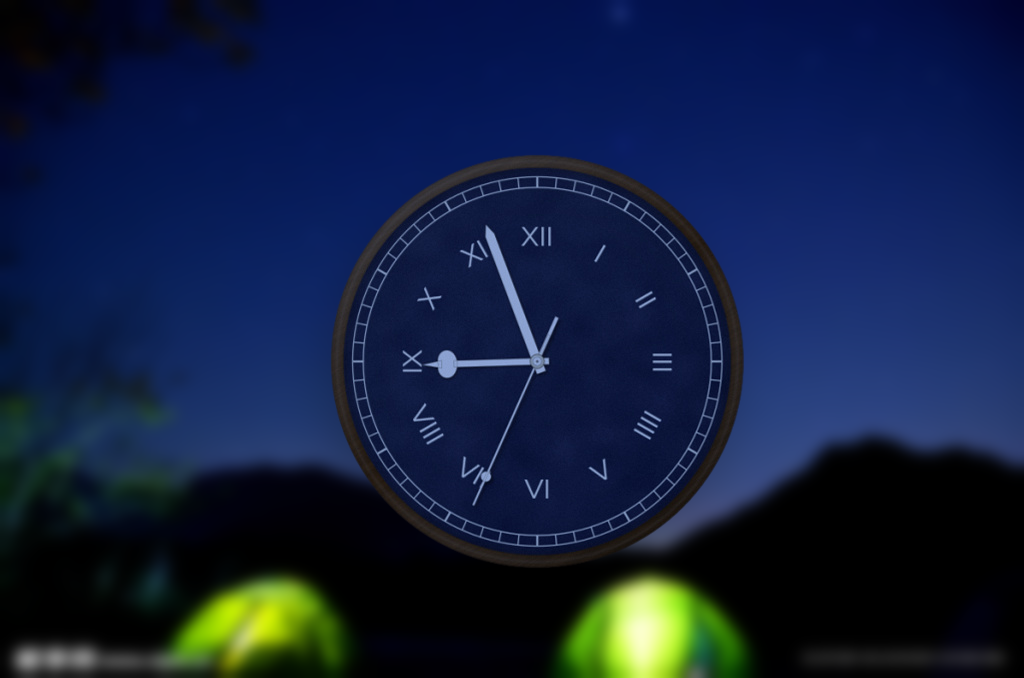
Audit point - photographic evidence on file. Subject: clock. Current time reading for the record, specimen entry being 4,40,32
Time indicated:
8,56,34
